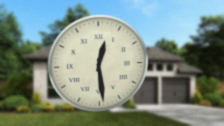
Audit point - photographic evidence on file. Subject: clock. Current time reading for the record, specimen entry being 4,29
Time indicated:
12,29
